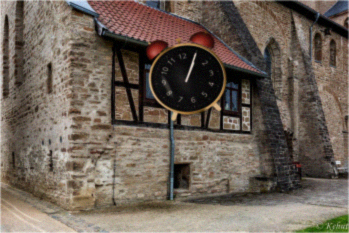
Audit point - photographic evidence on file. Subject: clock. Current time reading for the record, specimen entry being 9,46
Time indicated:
1,05
